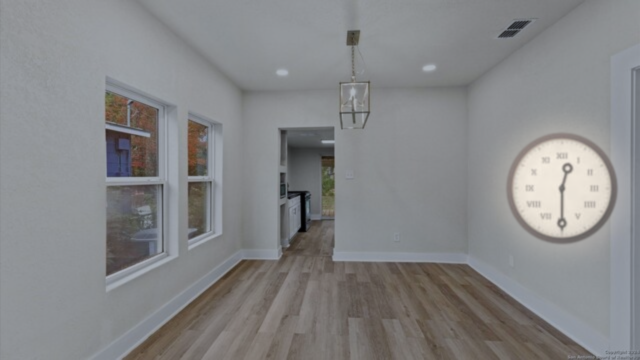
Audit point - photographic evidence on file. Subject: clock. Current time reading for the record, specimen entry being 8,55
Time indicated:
12,30
